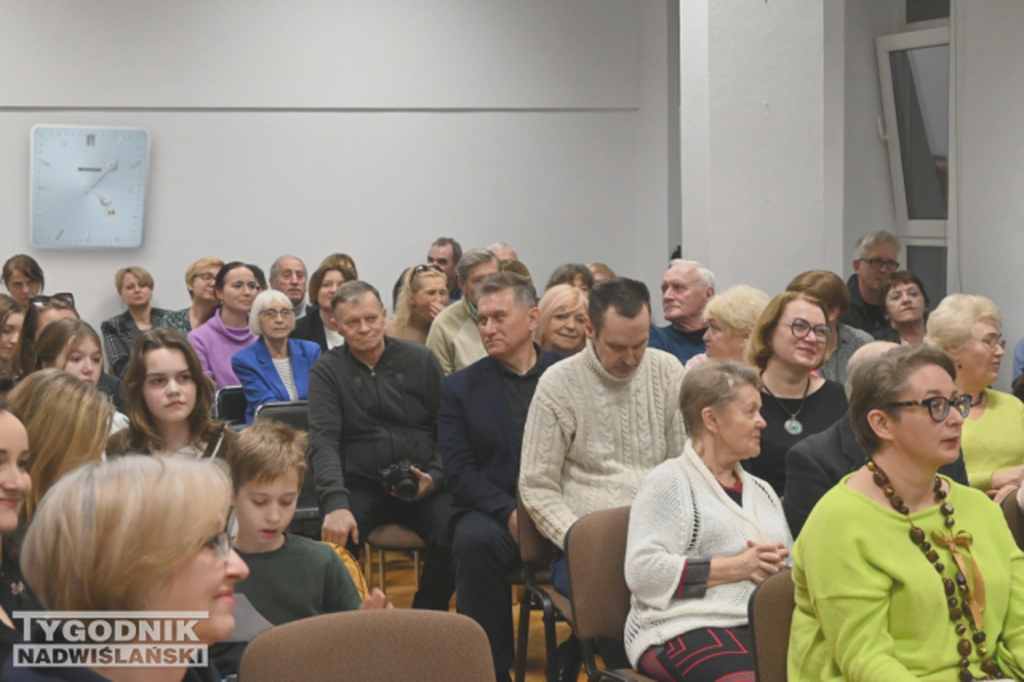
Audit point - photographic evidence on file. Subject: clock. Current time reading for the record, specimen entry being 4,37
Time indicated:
4,07
